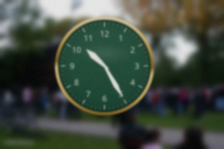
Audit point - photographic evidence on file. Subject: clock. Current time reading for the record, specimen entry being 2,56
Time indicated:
10,25
